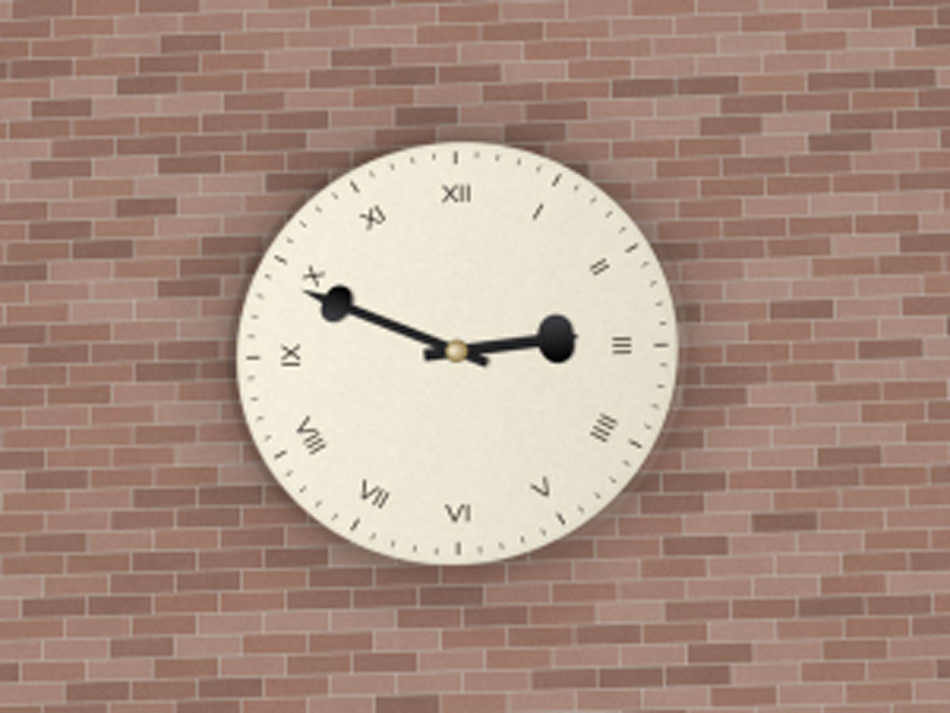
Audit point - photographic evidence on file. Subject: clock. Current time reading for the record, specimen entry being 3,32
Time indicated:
2,49
